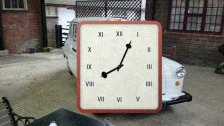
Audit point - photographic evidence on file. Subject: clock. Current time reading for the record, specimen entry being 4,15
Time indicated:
8,04
